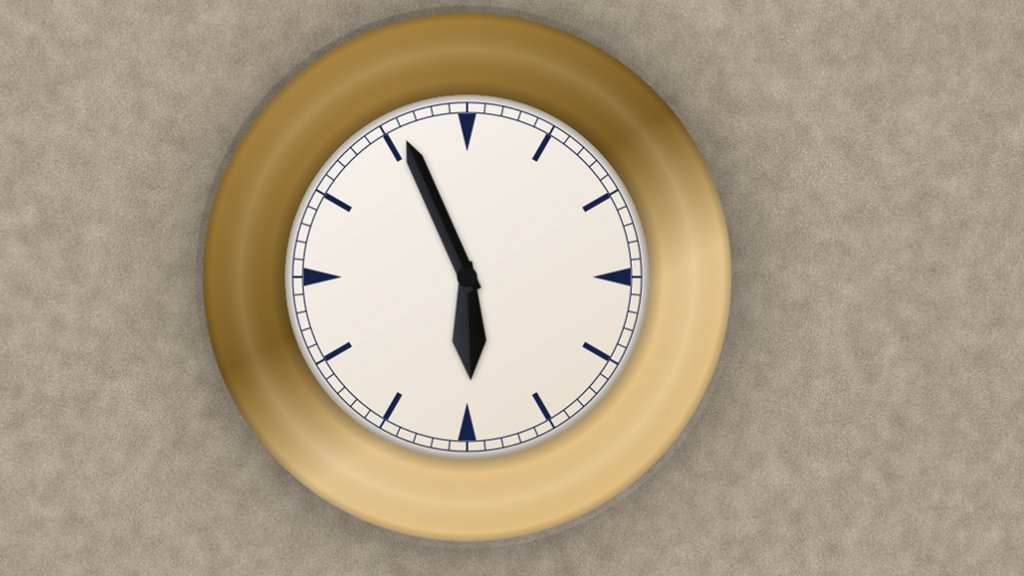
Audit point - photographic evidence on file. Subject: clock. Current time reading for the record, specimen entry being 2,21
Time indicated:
5,56
